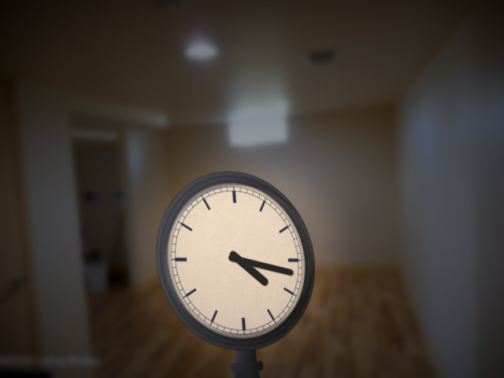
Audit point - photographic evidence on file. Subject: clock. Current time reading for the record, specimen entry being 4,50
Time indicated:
4,17
